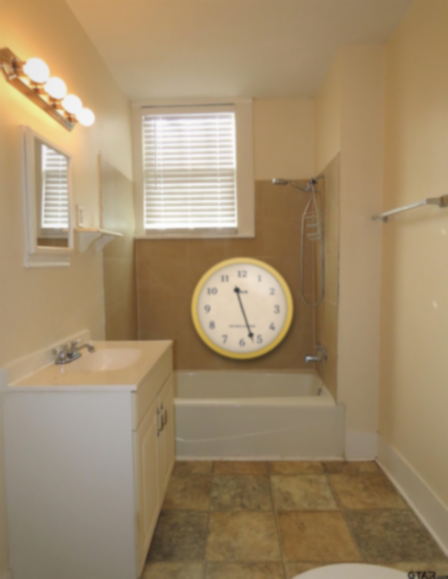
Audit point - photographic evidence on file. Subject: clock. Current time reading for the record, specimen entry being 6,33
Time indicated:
11,27
